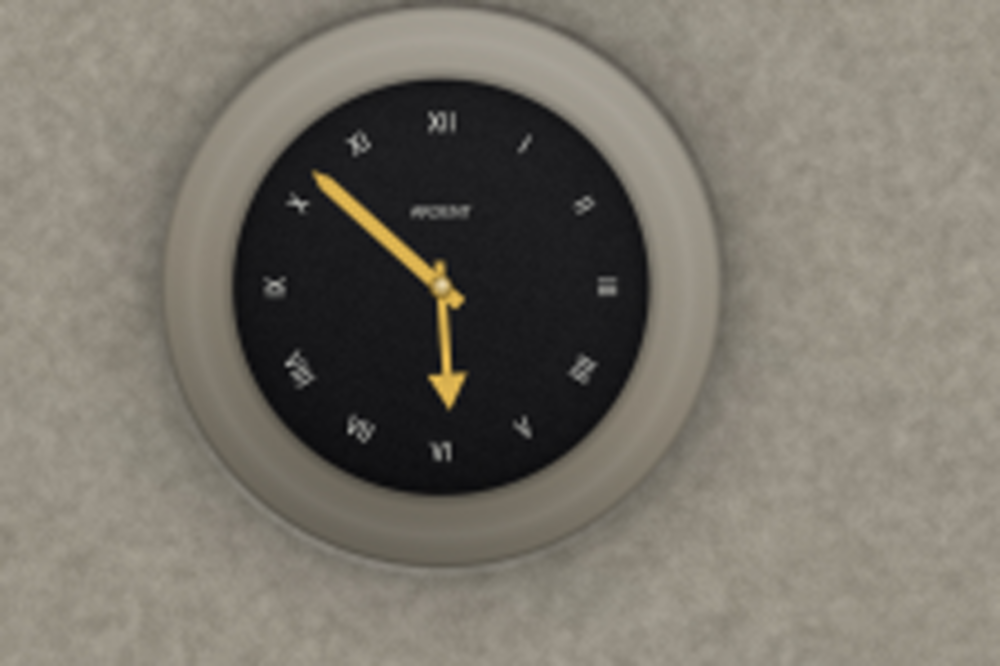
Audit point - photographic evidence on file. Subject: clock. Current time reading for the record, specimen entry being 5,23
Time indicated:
5,52
